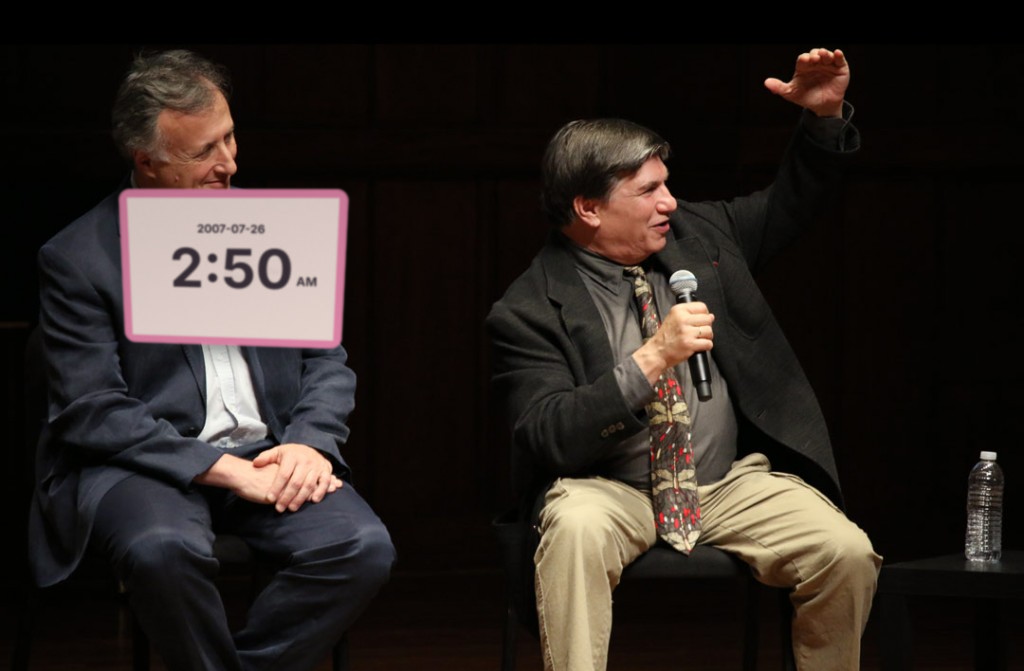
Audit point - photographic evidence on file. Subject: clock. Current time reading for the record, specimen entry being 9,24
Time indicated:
2,50
